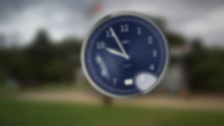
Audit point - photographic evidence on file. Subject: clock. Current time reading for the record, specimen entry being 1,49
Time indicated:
9,56
